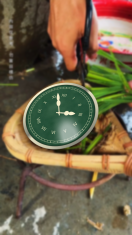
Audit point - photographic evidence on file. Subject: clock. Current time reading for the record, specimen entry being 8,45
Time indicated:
2,57
